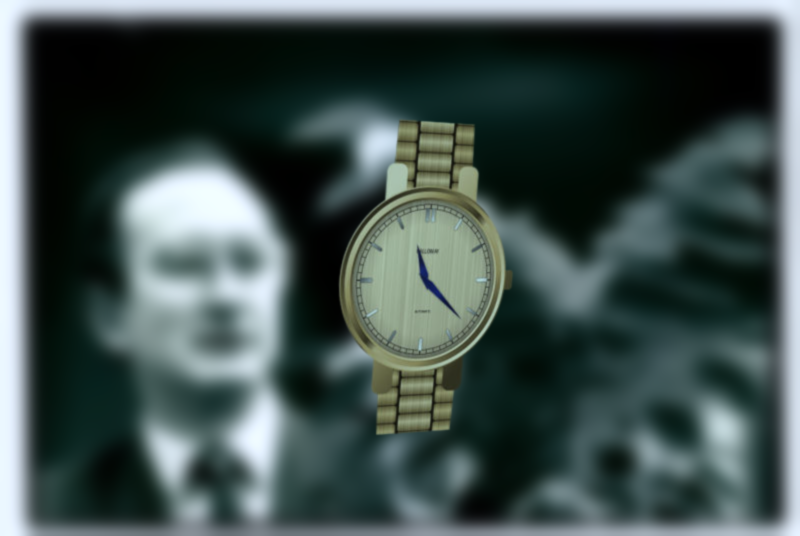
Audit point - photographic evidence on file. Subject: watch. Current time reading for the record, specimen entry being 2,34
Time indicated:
11,22
